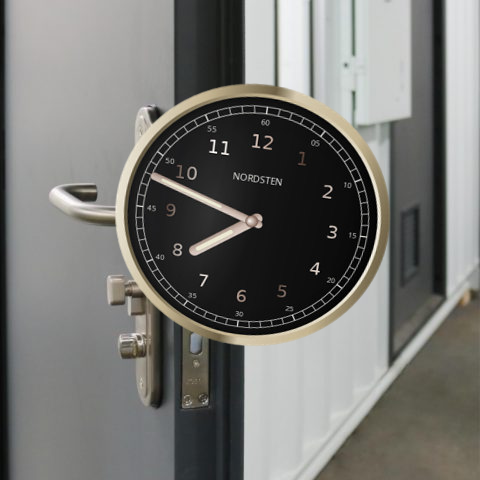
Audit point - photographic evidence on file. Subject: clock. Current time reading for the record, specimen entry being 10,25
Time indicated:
7,48
